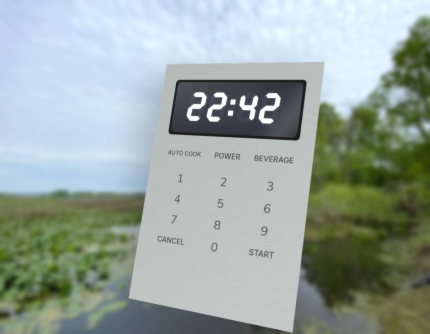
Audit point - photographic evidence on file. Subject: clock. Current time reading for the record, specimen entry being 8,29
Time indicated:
22,42
